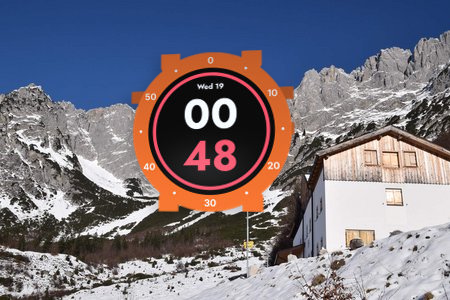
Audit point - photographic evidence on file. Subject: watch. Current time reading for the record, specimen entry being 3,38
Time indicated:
0,48
